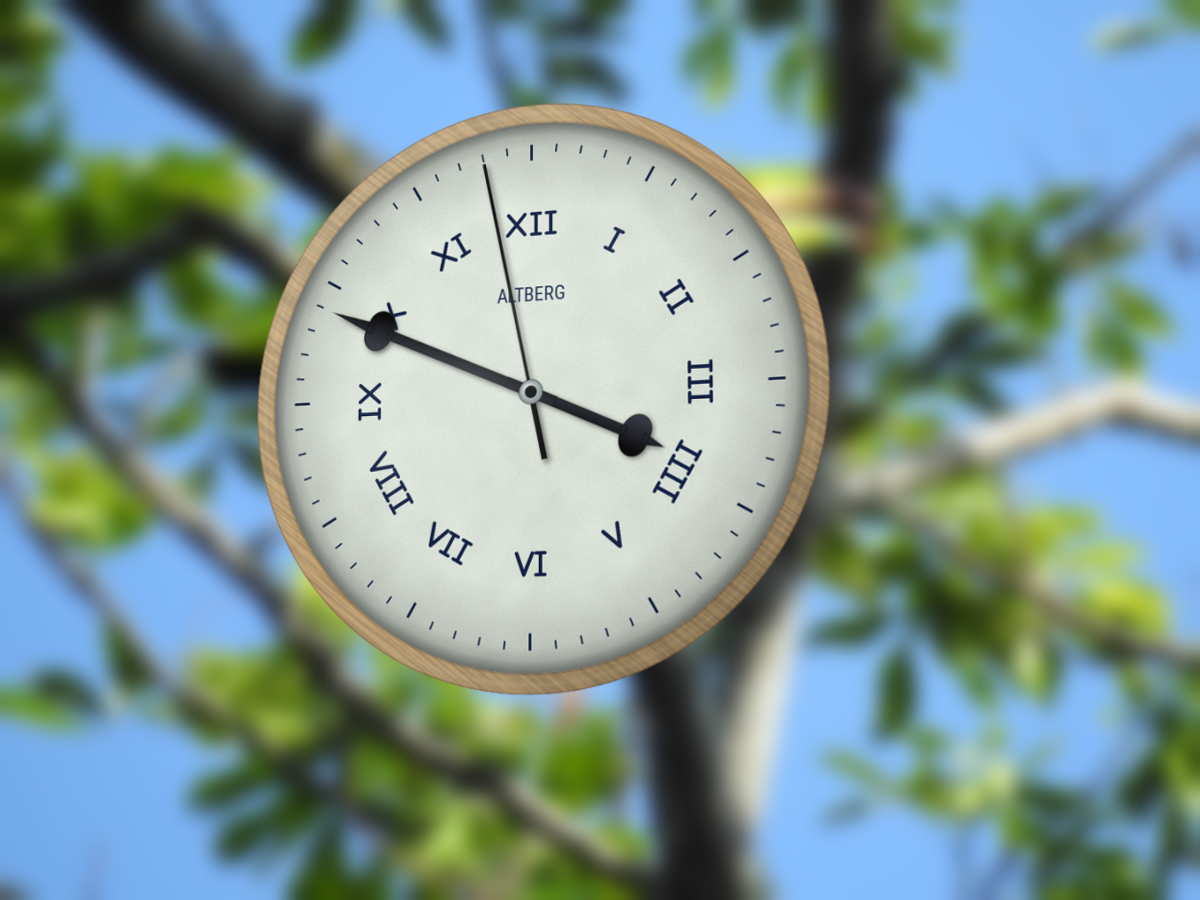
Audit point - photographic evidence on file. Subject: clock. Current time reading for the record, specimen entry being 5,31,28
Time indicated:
3,48,58
